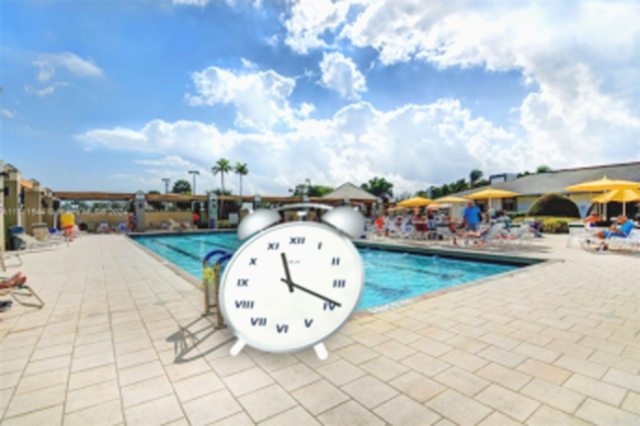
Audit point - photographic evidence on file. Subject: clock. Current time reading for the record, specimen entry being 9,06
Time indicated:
11,19
